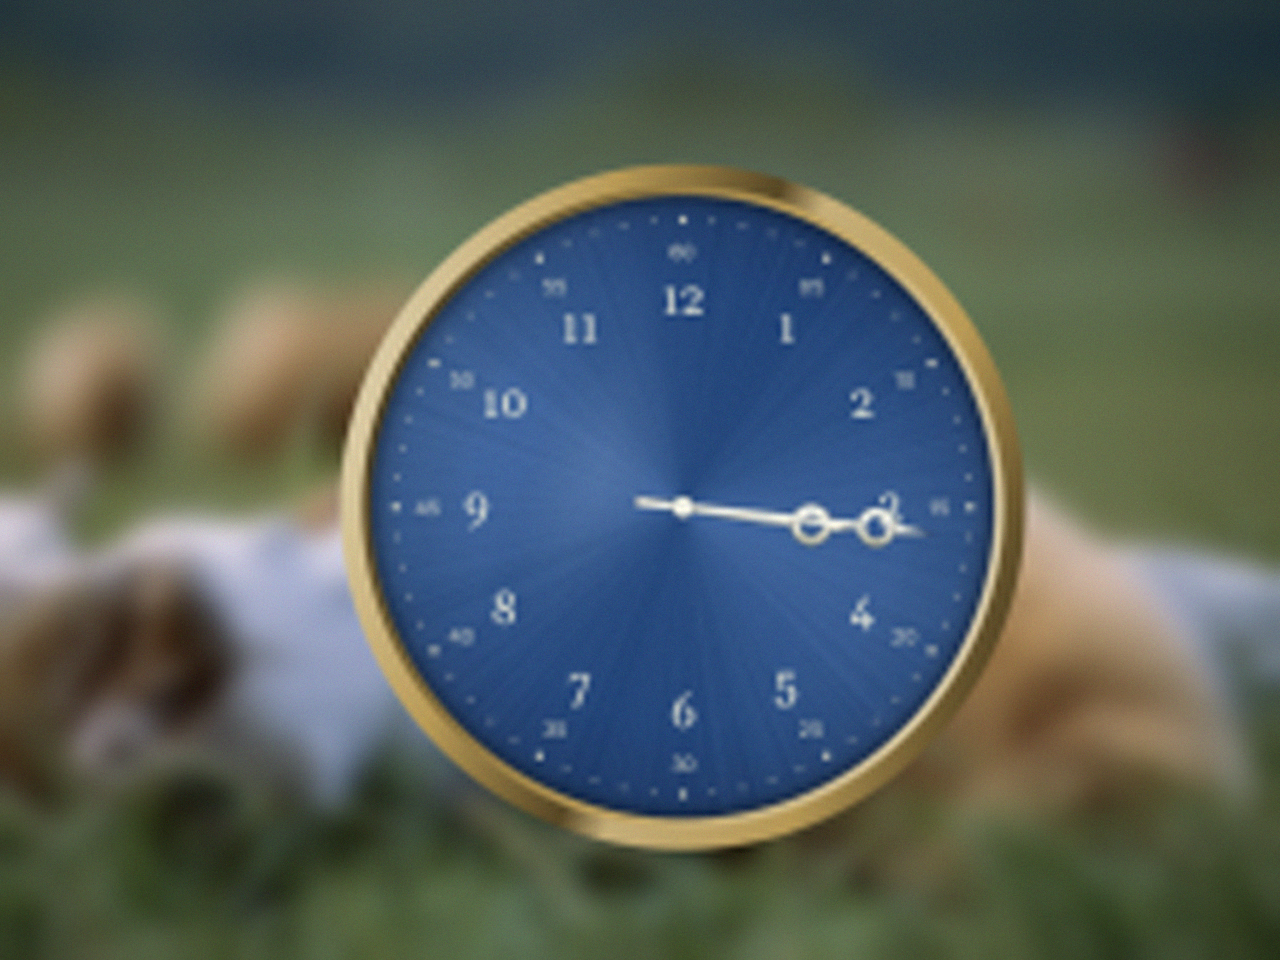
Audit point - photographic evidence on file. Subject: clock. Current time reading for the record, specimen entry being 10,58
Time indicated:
3,16
